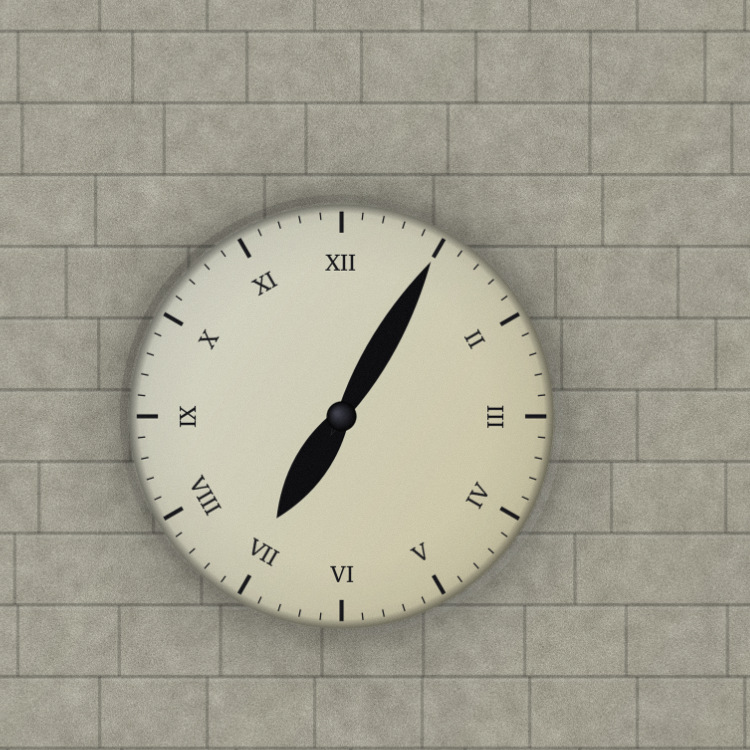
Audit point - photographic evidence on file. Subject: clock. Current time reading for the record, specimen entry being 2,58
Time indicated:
7,05
